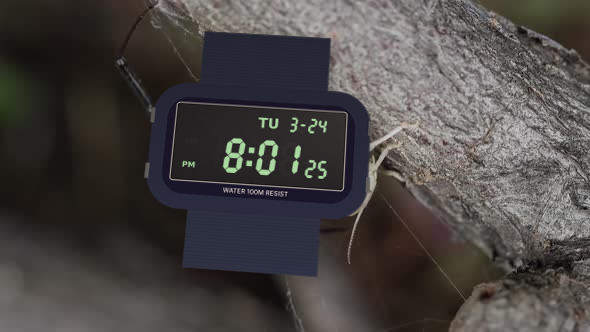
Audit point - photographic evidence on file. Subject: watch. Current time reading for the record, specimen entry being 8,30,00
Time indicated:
8,01,25
